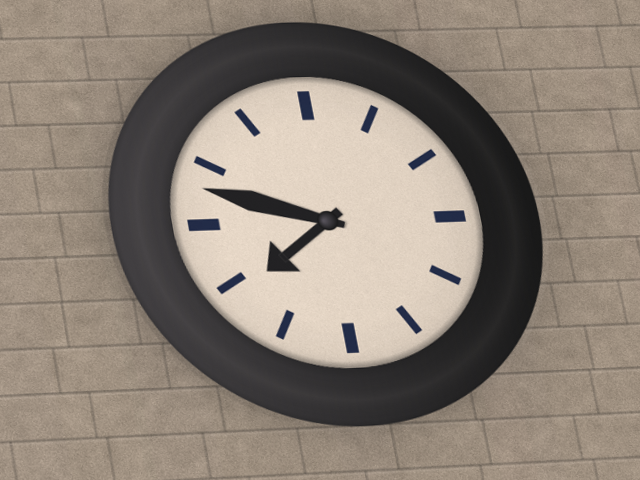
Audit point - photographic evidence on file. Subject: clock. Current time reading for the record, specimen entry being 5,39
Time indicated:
7,48
